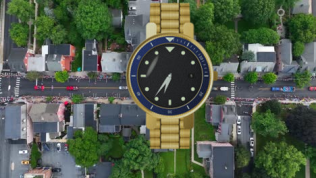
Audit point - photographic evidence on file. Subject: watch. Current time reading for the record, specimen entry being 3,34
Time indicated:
6,36
